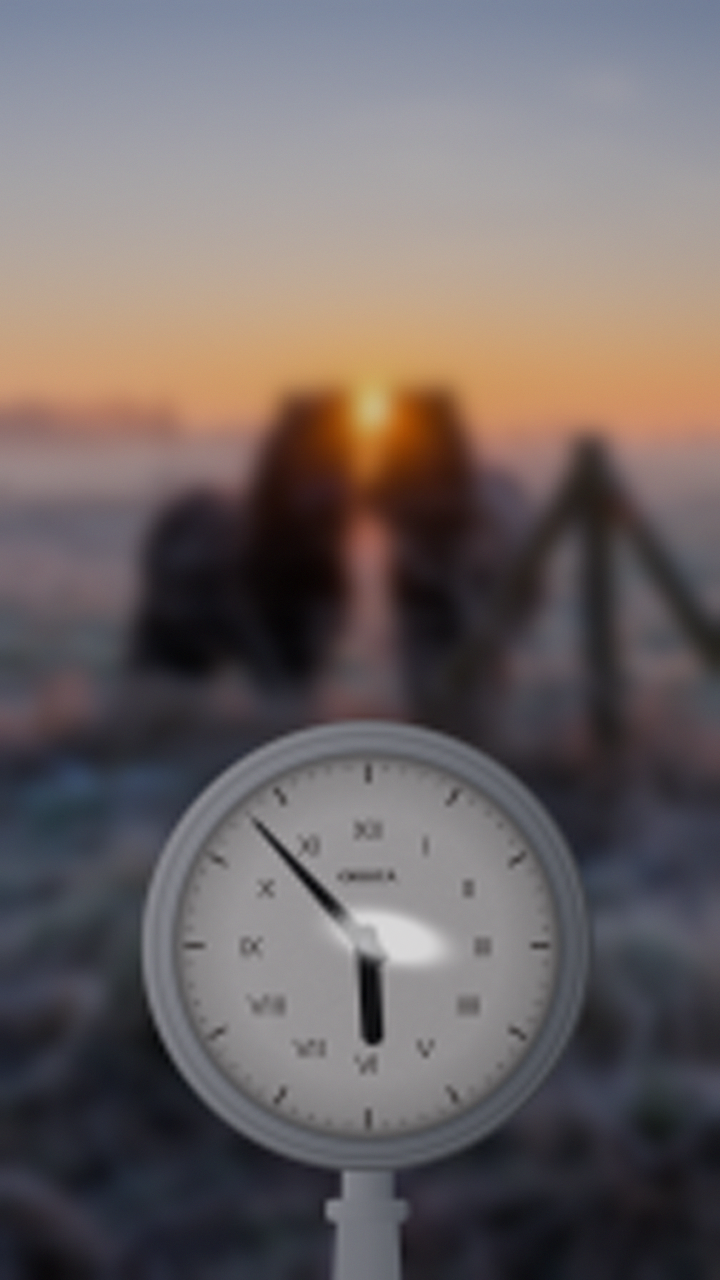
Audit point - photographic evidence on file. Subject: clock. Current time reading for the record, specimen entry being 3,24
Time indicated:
5,53
